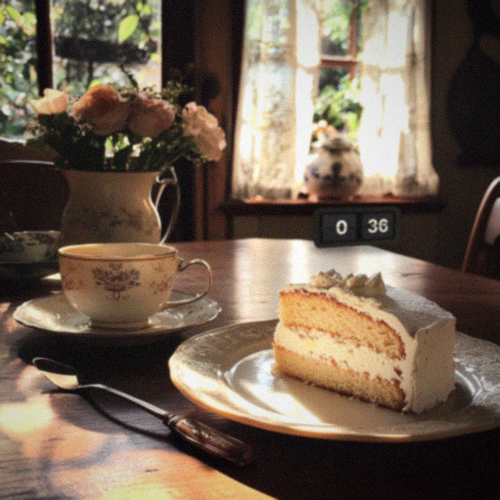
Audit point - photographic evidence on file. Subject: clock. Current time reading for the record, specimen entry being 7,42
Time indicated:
0,36
